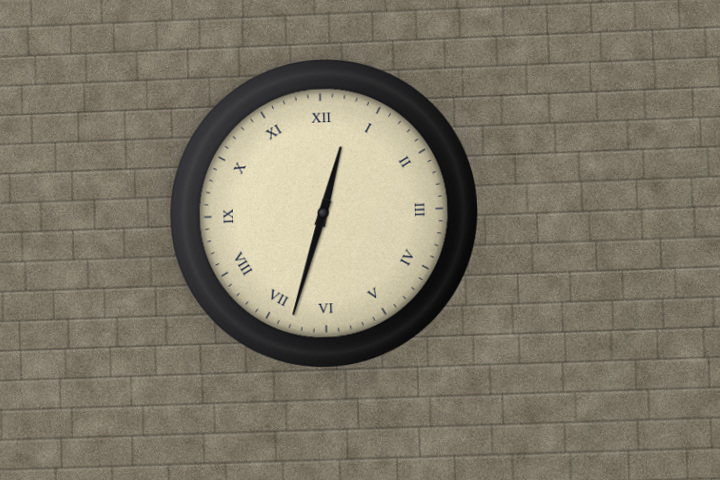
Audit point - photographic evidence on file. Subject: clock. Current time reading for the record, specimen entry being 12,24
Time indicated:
12,33
